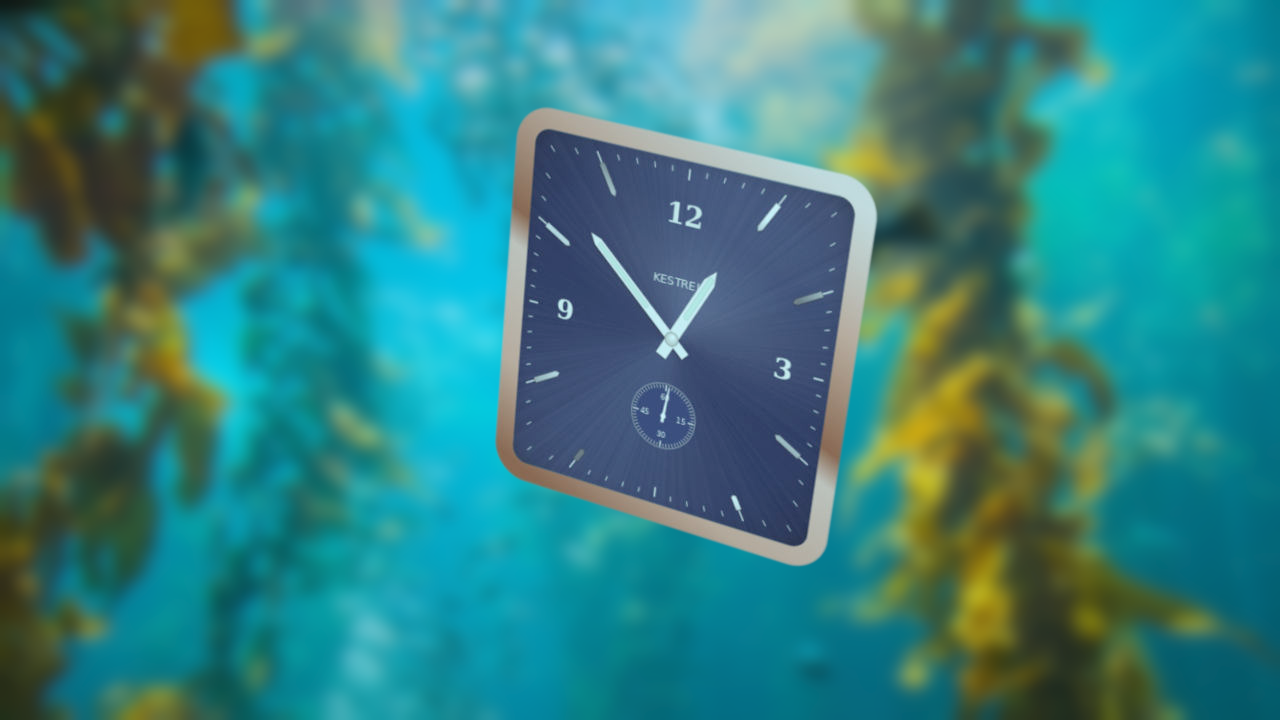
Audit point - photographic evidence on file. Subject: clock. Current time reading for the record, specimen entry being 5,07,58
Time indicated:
12,52,01
